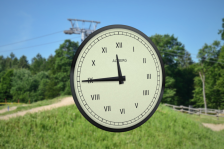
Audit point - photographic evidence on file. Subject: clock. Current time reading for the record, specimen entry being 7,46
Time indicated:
11,45
